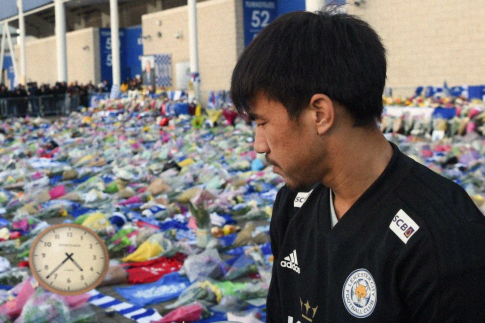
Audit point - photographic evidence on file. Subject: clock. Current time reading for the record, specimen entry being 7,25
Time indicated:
4,37
